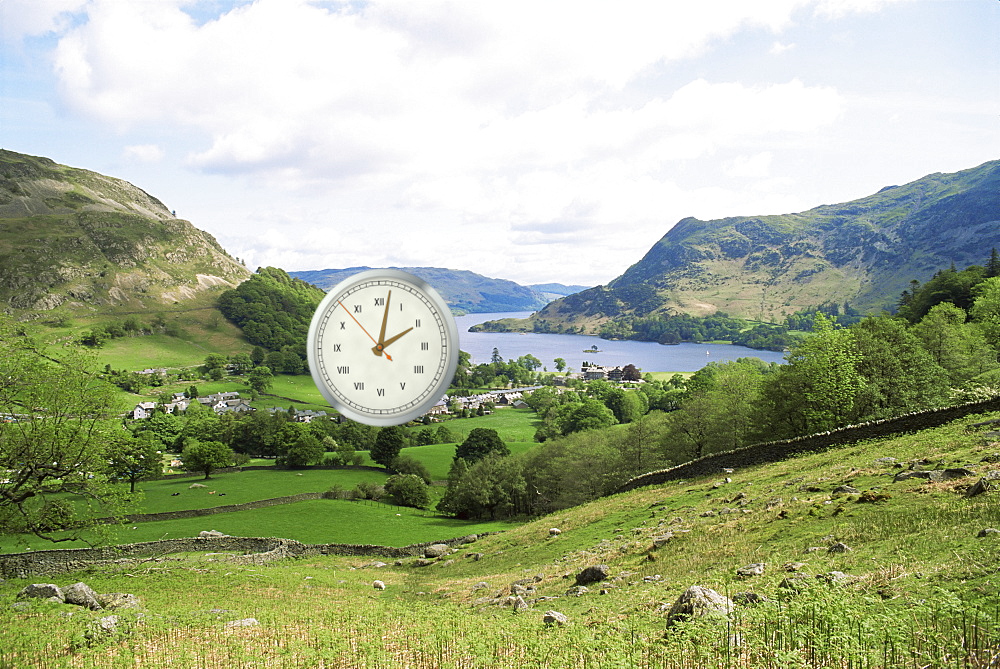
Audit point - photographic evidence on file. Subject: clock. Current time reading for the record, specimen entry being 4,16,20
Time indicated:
2,01,53
